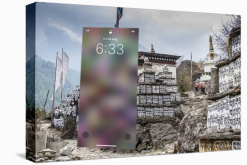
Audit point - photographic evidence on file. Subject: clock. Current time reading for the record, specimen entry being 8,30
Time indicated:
6,33
